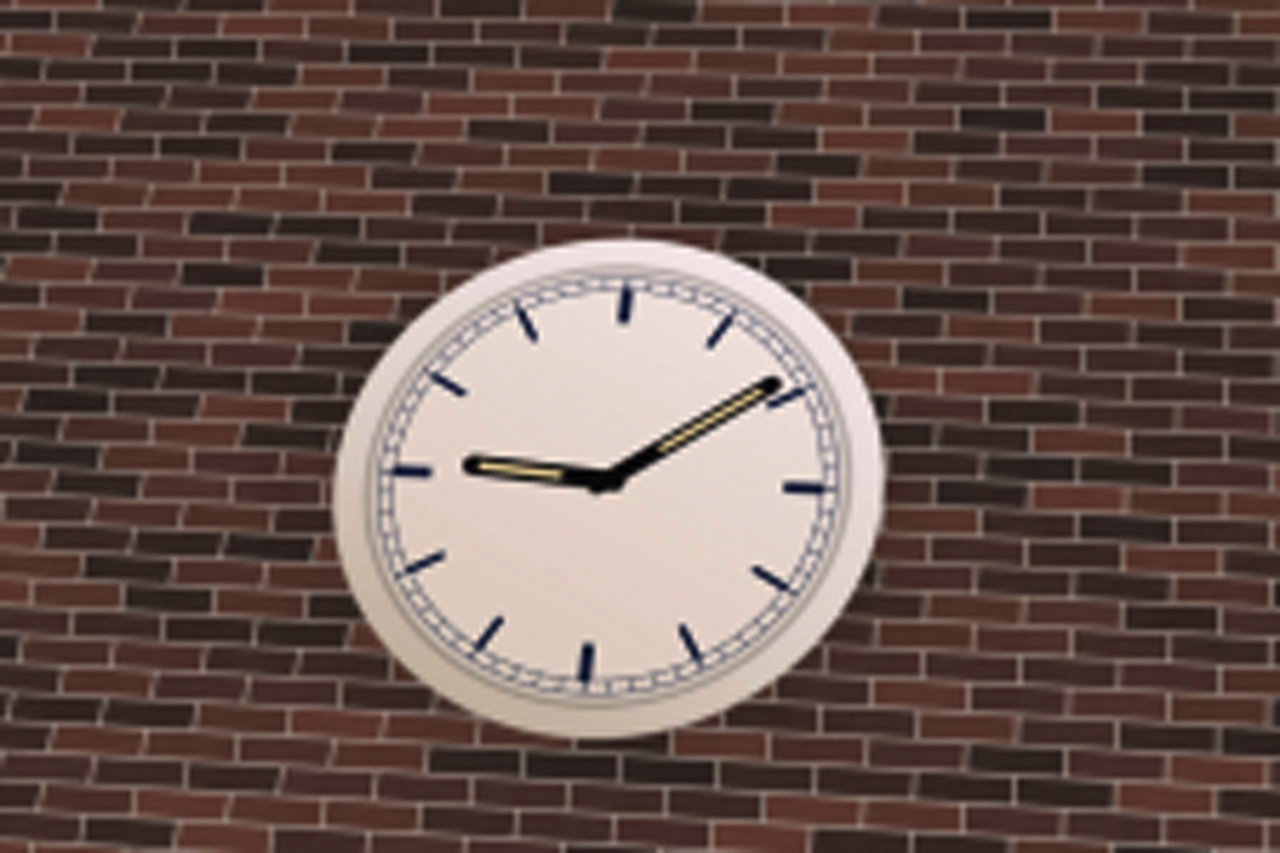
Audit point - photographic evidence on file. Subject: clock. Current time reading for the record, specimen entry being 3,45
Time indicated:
9,09
